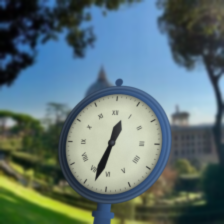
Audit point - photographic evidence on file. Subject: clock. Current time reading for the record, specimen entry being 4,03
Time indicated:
12,33
